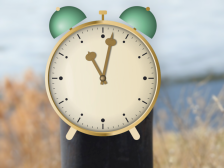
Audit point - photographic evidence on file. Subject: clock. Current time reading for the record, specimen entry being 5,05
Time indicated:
11,02
